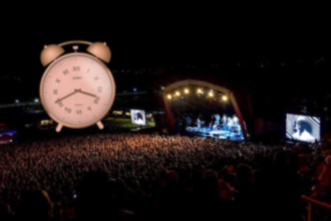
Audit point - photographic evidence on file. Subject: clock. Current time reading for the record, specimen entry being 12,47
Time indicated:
3,41
